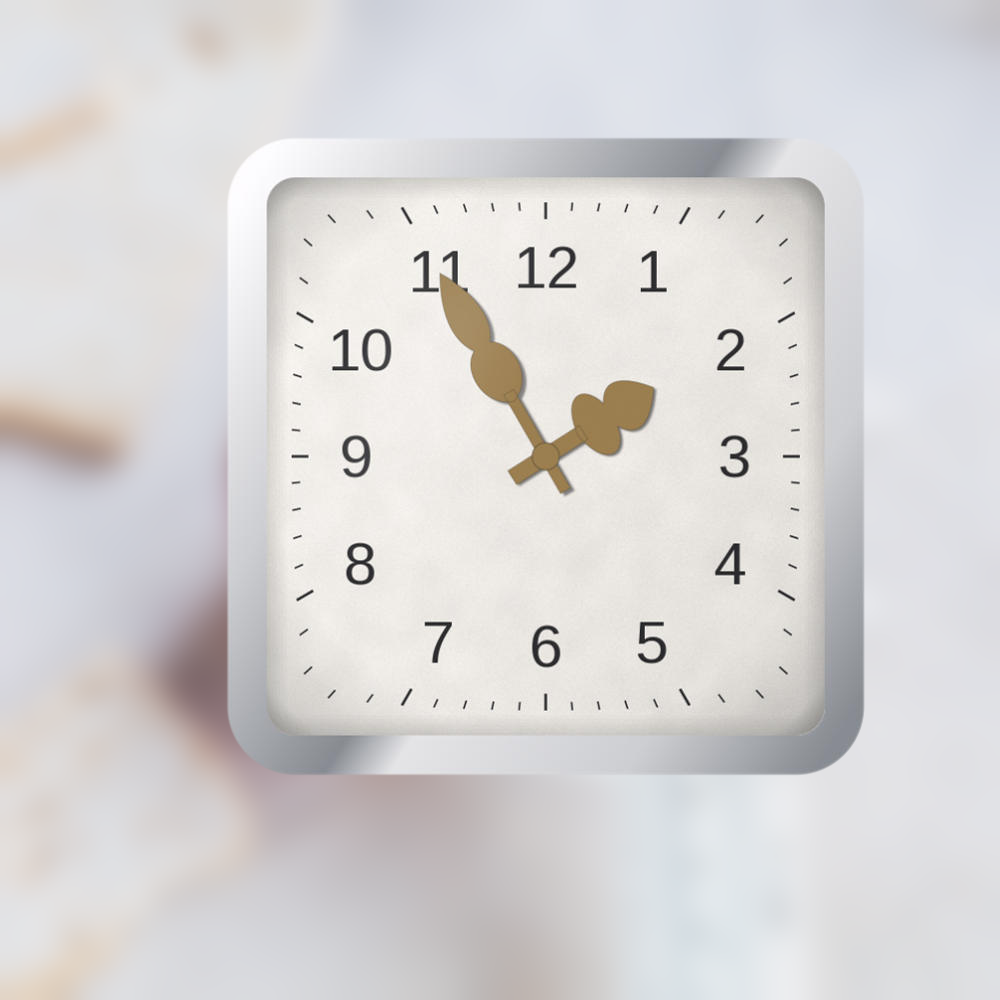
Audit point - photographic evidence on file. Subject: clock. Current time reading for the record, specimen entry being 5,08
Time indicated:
1,55
